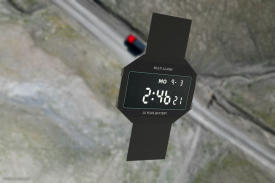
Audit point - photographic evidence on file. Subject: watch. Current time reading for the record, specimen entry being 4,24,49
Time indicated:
2,46,21
